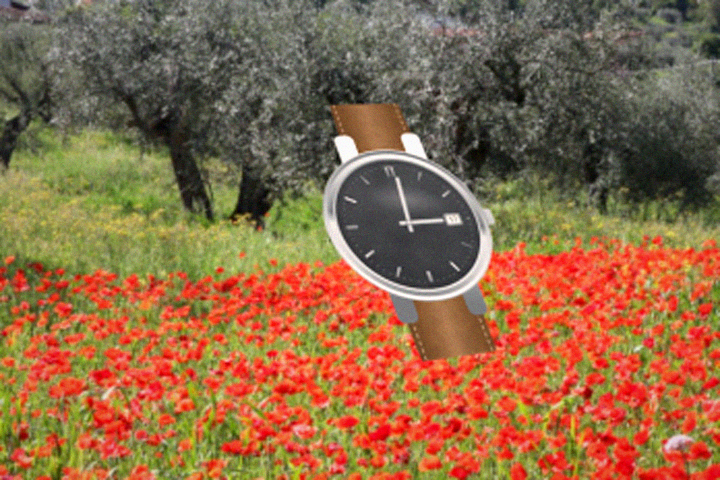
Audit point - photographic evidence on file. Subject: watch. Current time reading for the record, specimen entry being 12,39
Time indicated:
3,01
